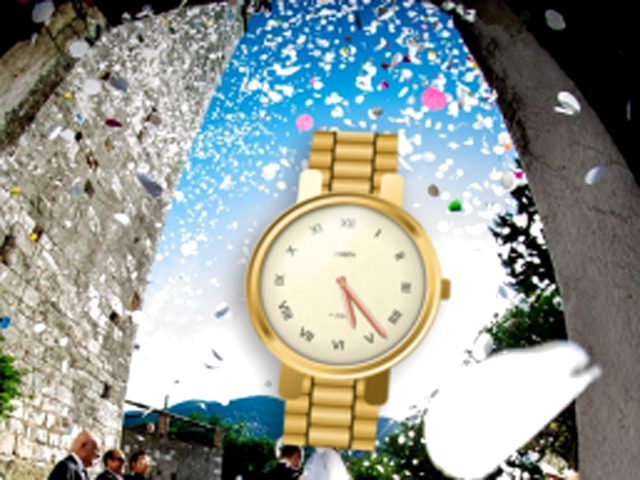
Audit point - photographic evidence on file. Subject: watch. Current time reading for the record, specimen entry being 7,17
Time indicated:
5,23
